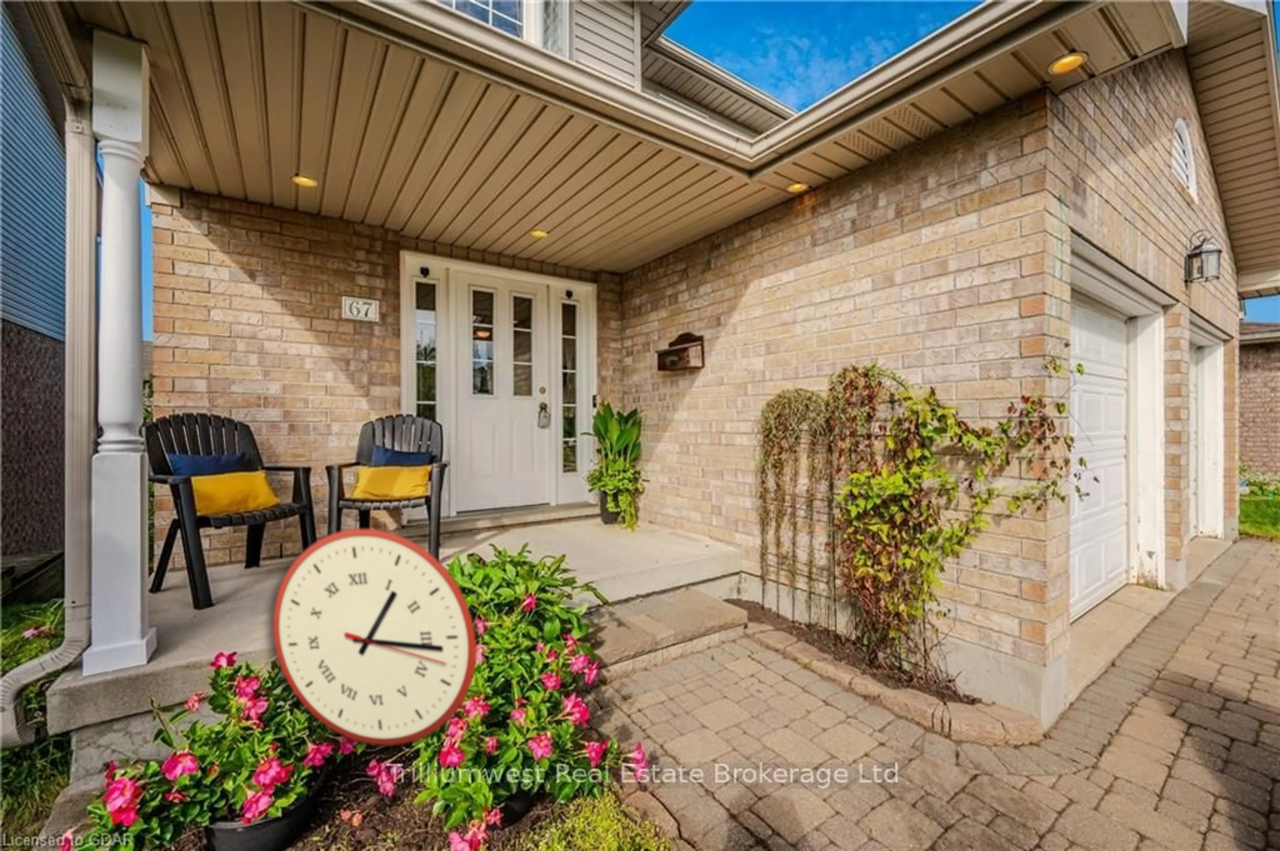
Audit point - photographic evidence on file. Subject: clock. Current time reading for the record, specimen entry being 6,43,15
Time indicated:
1,16,18
